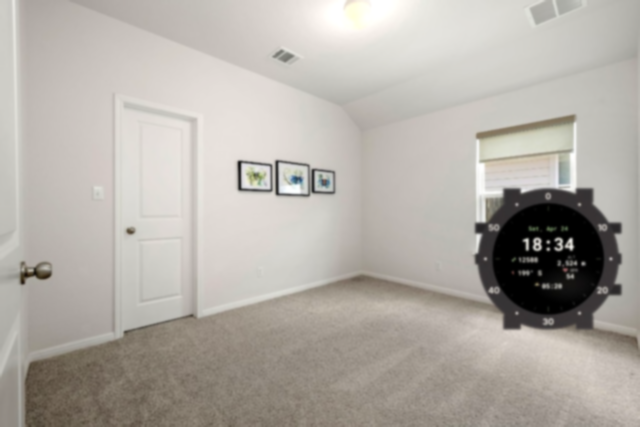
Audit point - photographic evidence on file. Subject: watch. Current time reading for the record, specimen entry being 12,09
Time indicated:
18,34
